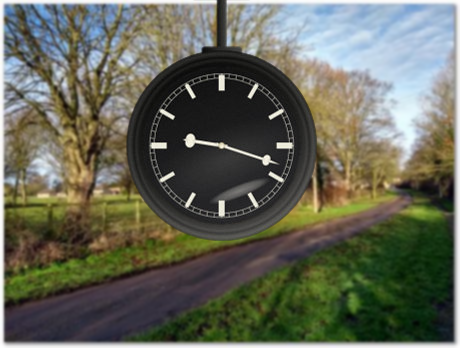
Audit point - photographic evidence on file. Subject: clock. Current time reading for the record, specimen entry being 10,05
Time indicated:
9,18
